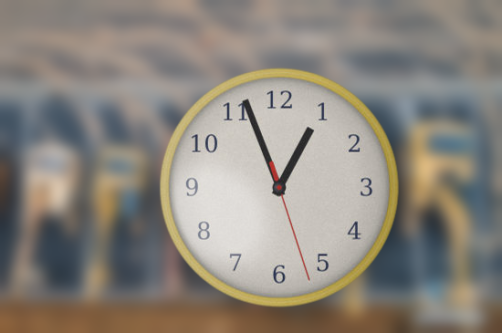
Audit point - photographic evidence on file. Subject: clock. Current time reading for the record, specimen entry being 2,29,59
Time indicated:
12,56,27
